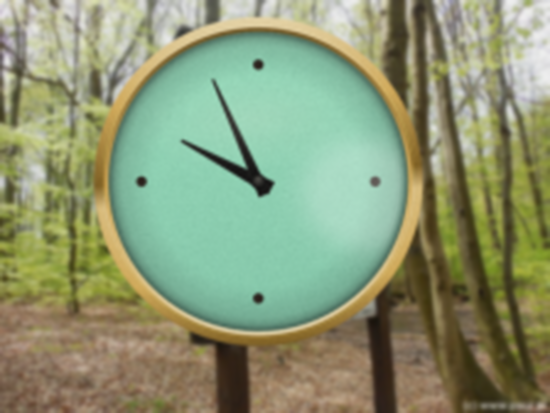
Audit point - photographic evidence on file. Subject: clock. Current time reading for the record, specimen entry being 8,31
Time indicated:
9,56
